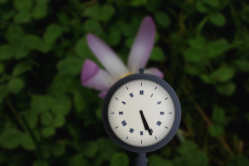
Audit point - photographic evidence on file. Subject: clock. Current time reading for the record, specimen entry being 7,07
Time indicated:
5,26
